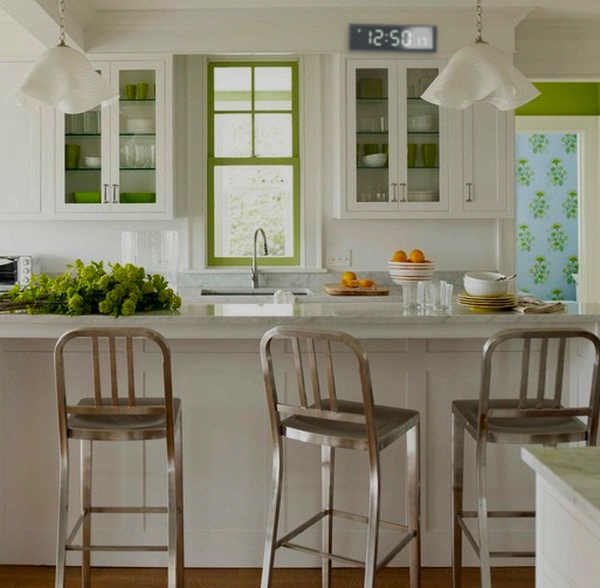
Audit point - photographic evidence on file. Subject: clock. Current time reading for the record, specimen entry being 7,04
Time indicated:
12,50
